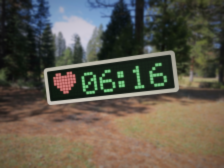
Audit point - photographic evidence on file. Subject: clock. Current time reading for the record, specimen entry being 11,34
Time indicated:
6,16
